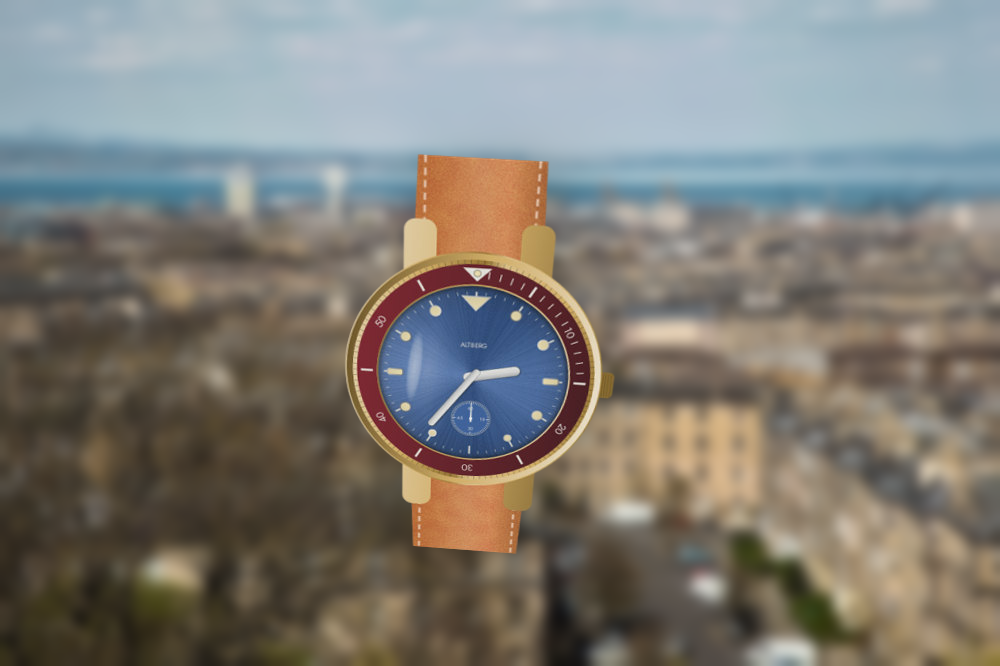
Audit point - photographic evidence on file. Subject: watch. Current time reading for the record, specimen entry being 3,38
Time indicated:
2,36
